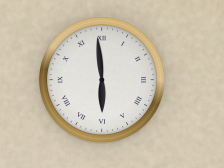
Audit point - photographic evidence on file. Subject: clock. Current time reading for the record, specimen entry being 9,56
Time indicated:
5,59
